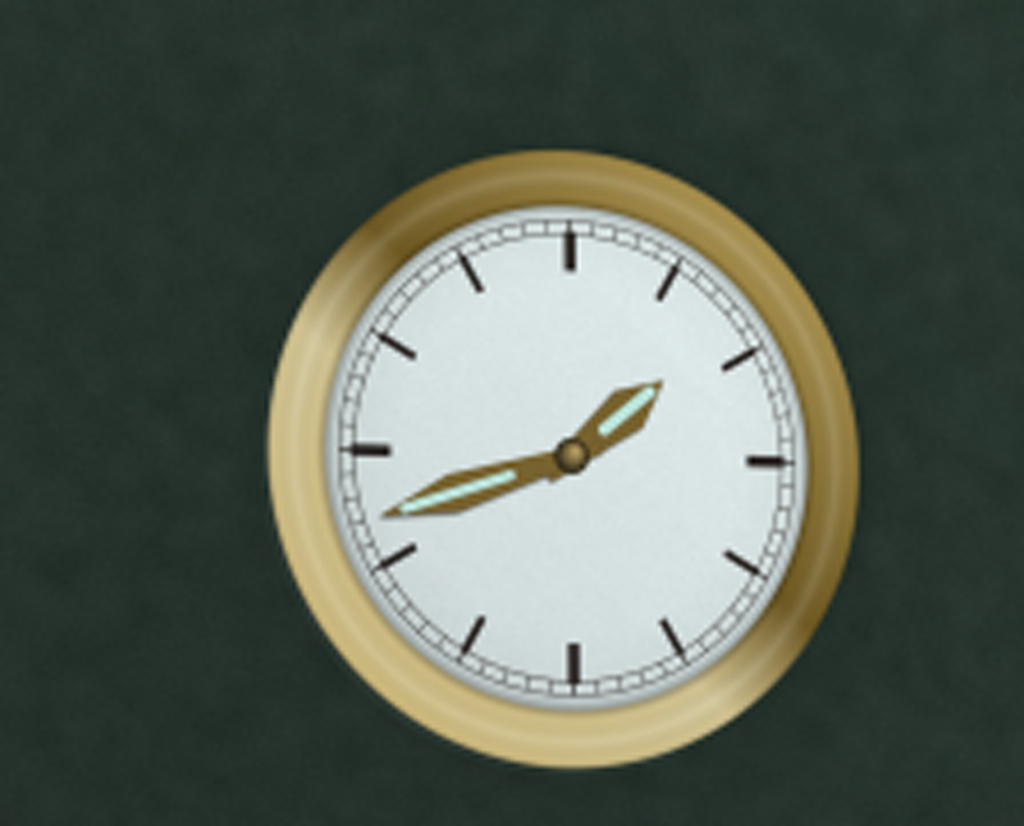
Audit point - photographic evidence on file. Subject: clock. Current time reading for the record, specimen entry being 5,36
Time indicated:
1,42
